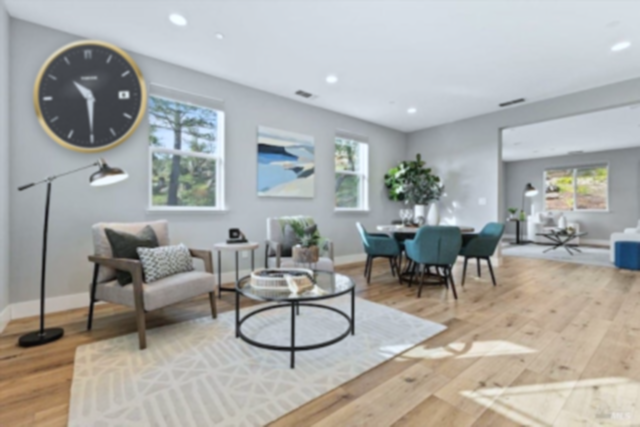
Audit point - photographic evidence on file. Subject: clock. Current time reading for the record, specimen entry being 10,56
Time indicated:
10,30
